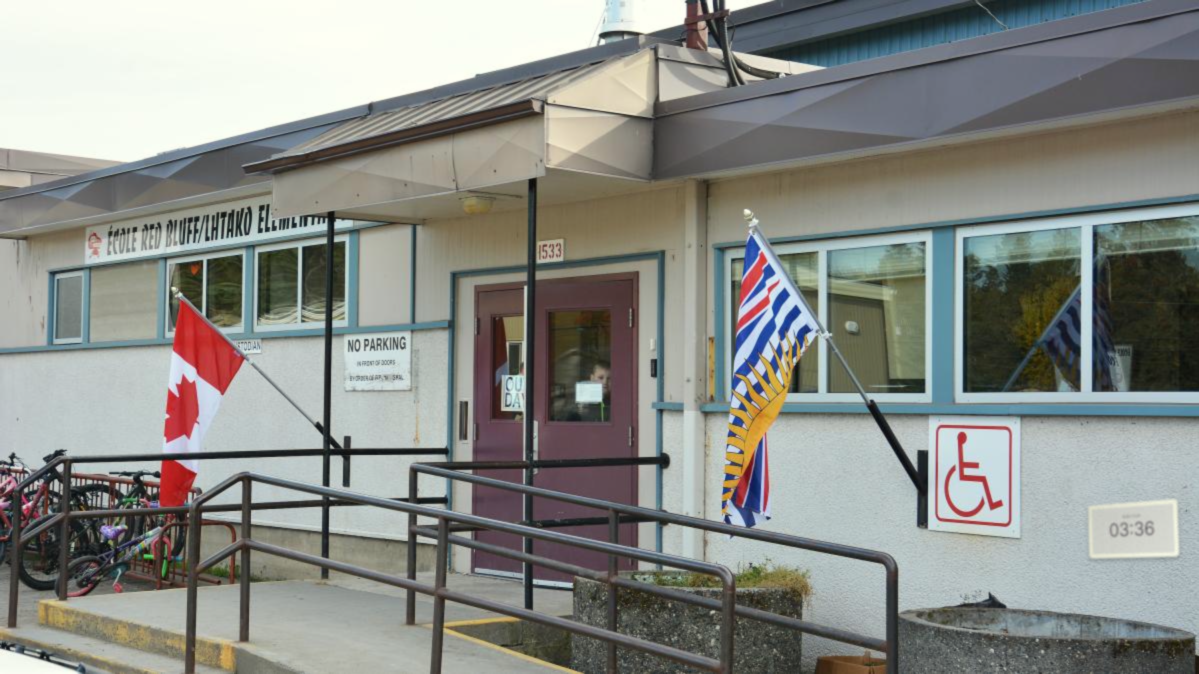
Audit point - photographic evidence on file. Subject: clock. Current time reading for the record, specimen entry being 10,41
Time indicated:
3,36
